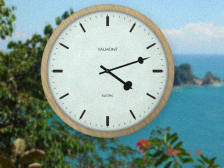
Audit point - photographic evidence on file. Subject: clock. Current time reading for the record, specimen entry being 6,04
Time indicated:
4,12
